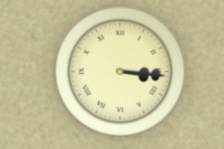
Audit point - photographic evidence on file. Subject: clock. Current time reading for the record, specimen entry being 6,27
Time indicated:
3,16
